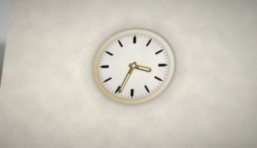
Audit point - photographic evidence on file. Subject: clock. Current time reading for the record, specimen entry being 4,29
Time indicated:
3,34
